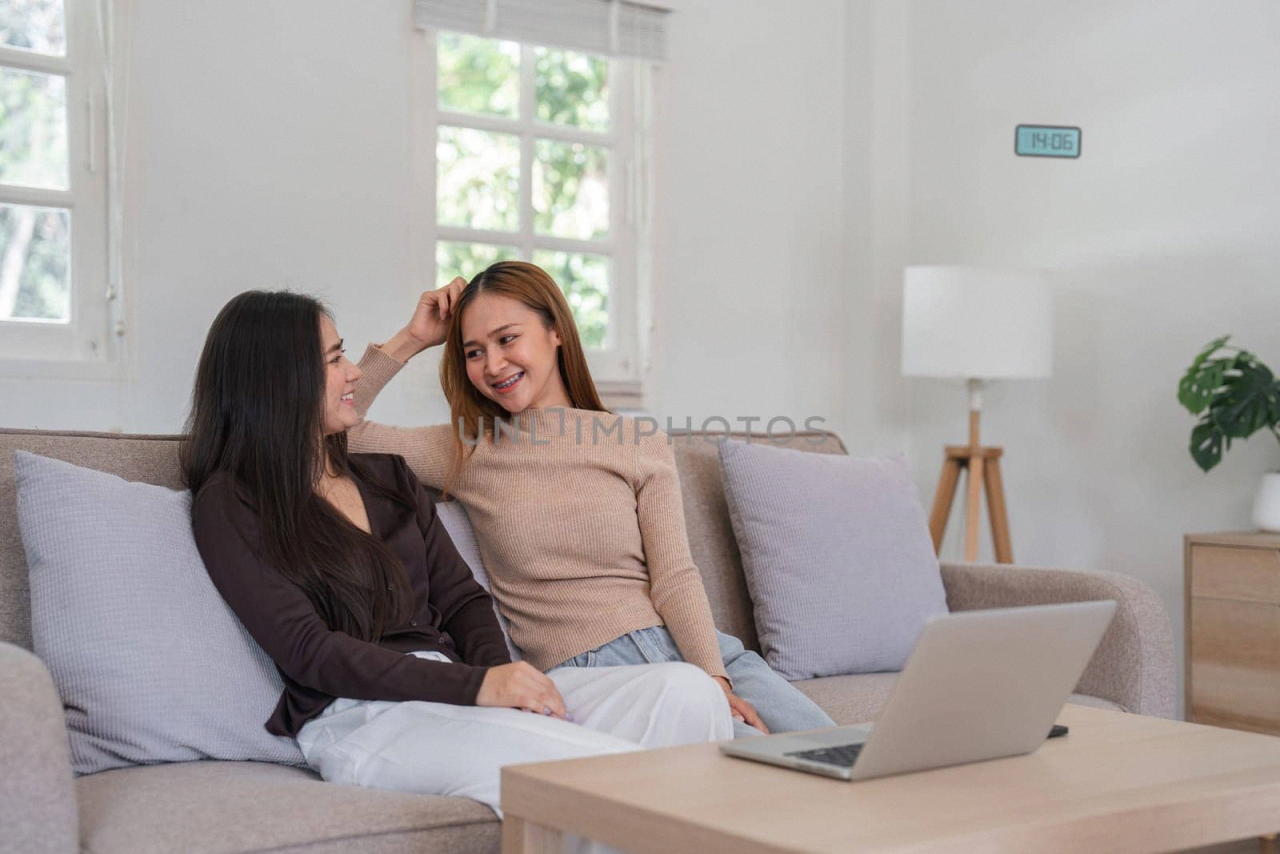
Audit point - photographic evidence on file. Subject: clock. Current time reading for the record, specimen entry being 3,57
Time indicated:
14,06
